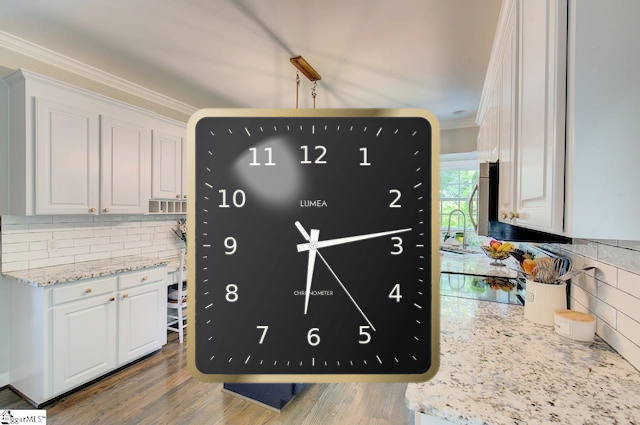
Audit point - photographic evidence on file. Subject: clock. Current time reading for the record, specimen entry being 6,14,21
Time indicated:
6,13,24
